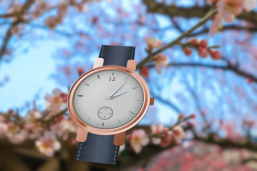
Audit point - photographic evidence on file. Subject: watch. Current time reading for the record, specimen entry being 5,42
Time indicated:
2,06
